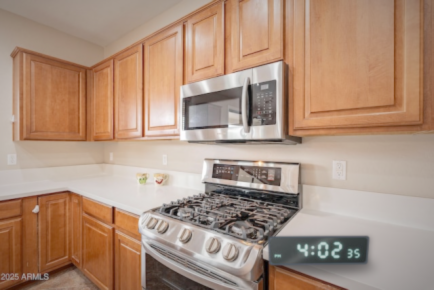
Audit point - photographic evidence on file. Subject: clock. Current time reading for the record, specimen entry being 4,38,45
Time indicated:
4,02,35
